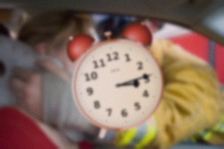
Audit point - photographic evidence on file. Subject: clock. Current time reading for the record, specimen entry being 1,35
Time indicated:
3,14
